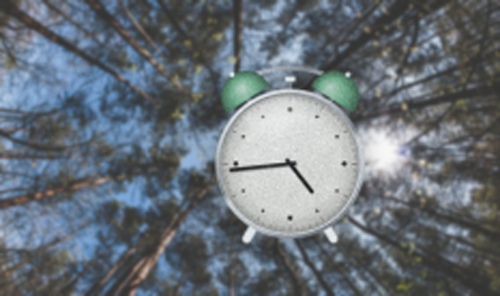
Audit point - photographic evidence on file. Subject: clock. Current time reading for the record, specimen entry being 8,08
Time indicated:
4,44
